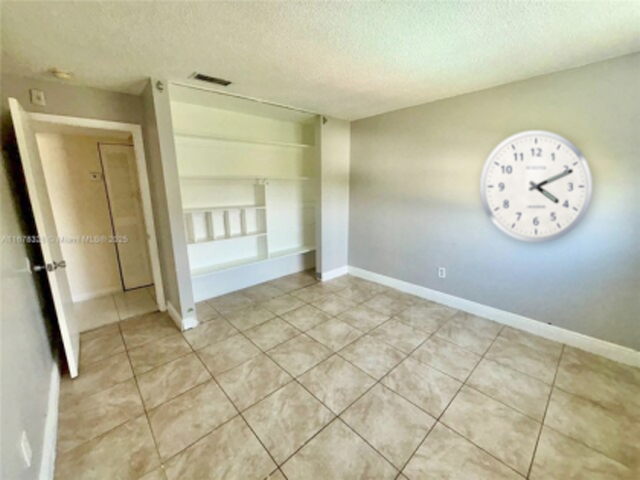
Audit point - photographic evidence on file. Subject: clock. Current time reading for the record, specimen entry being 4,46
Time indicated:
4,11
